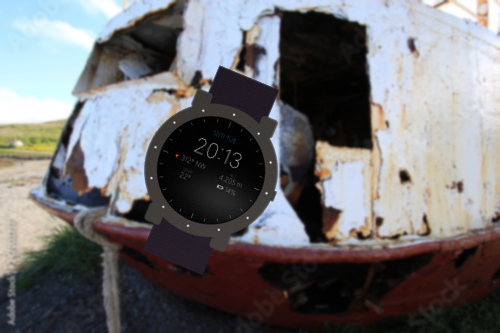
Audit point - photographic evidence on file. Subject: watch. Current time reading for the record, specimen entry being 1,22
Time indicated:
20,13
